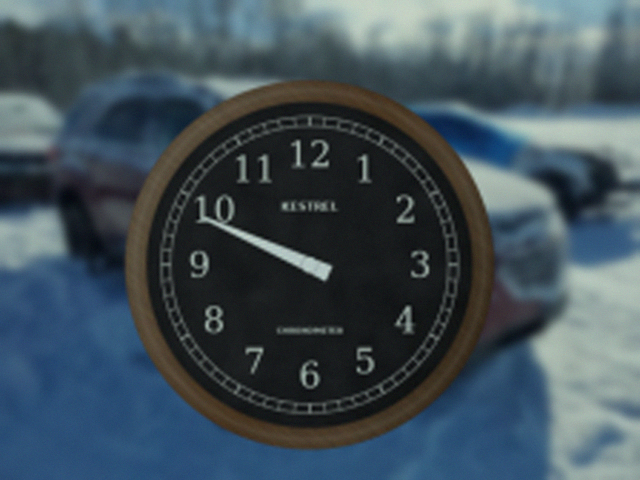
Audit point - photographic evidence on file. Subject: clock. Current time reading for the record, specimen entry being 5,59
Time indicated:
9,49
